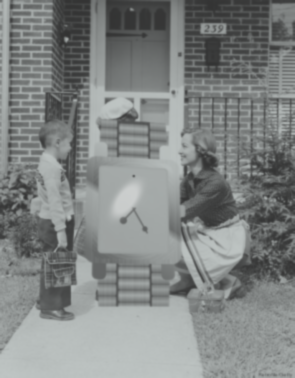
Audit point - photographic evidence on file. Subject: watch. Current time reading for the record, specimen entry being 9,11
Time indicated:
7,25
